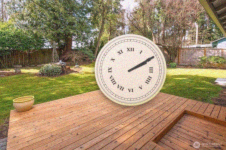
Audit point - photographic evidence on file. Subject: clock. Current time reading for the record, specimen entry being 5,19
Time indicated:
2,10
